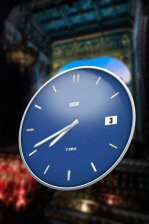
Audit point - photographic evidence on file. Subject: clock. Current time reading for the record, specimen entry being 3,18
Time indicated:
7,41
